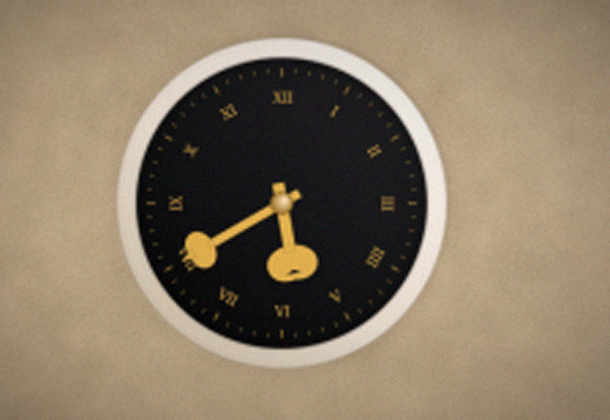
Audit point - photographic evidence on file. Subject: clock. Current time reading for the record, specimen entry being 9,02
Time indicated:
5,40
